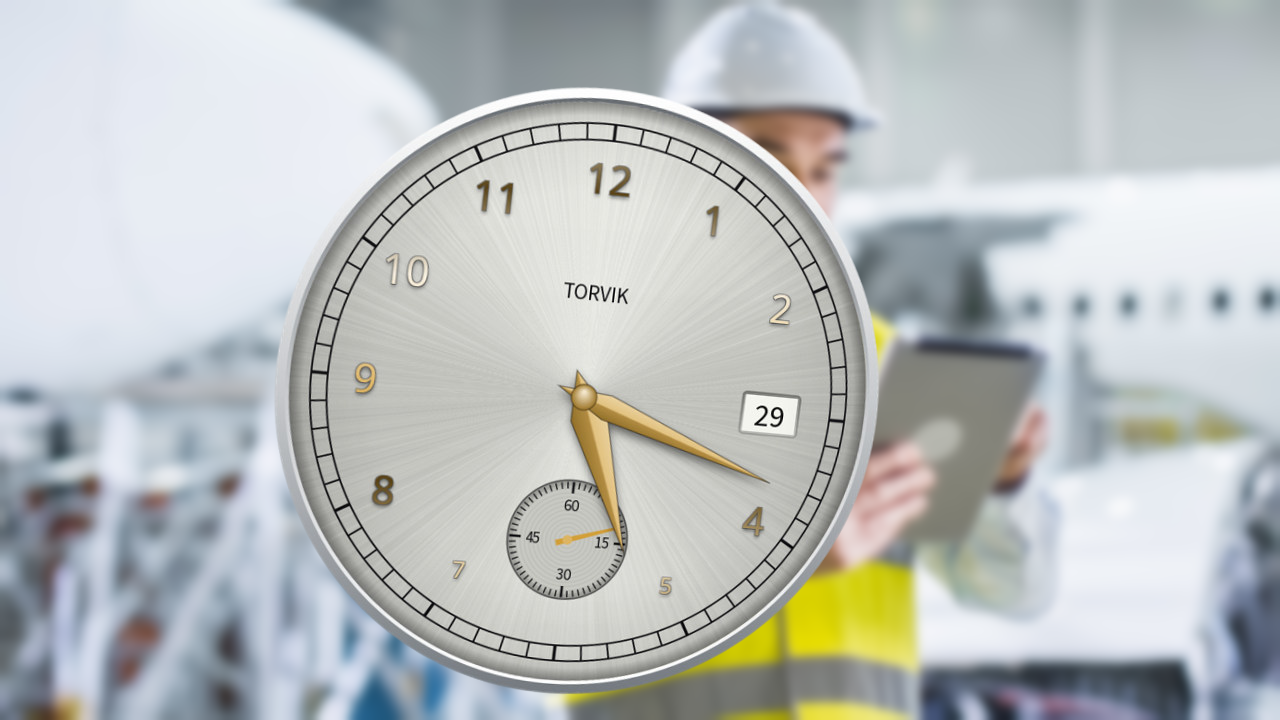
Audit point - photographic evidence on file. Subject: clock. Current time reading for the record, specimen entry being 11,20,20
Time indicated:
5,18,12
